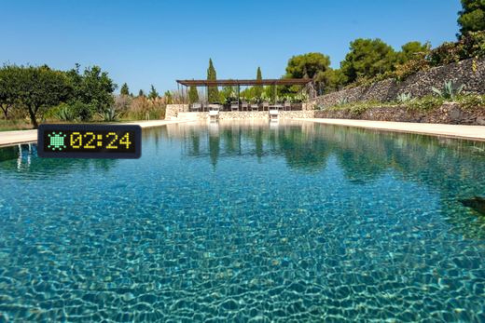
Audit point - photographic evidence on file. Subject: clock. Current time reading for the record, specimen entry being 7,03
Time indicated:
2,24
